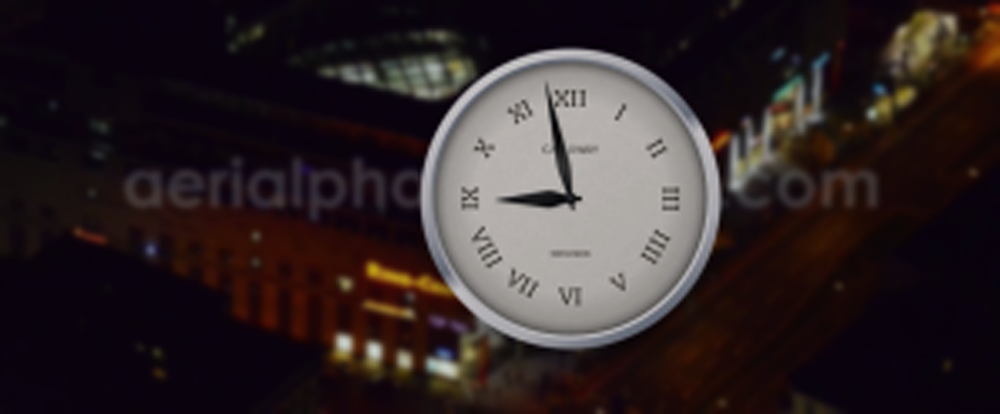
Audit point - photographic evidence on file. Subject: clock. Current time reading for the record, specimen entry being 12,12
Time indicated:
8,58
